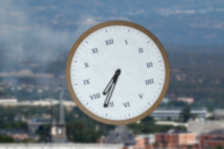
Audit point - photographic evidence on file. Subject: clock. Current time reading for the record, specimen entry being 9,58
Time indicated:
7,36
